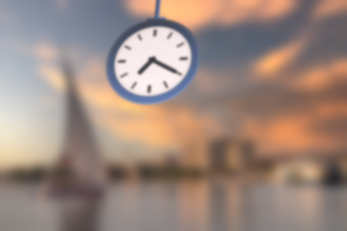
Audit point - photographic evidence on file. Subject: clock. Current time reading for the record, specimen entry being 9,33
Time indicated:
7,20
